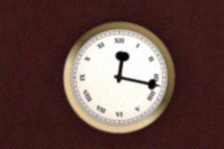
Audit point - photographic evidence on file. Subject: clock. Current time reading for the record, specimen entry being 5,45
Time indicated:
12,17
